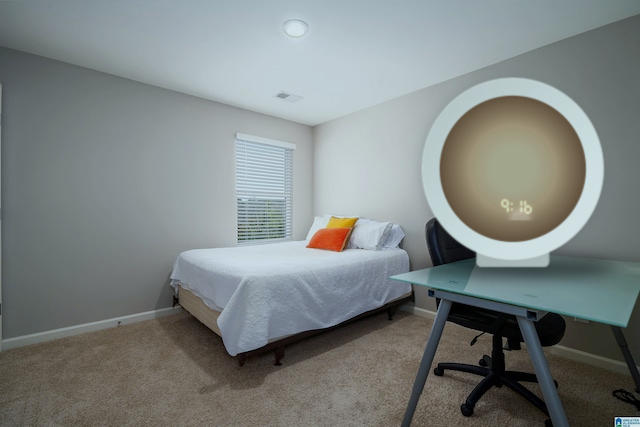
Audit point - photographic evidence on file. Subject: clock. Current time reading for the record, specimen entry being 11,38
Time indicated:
9,16
